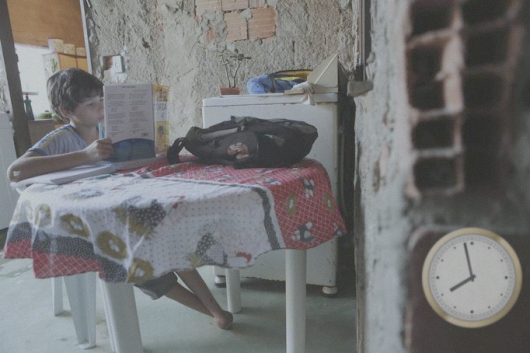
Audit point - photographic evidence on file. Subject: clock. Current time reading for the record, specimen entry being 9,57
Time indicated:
7,58
